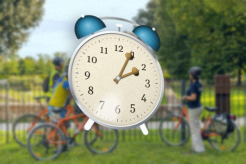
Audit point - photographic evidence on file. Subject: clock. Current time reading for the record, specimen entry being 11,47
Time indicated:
2,04
